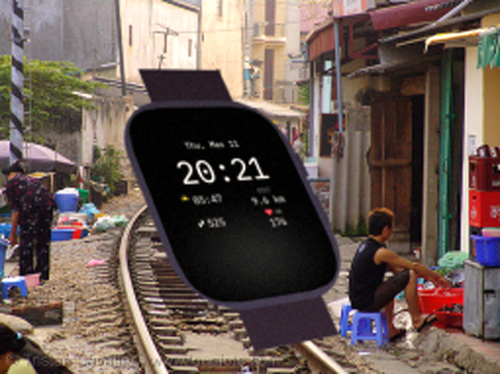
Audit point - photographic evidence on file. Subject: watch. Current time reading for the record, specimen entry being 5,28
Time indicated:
20,21
